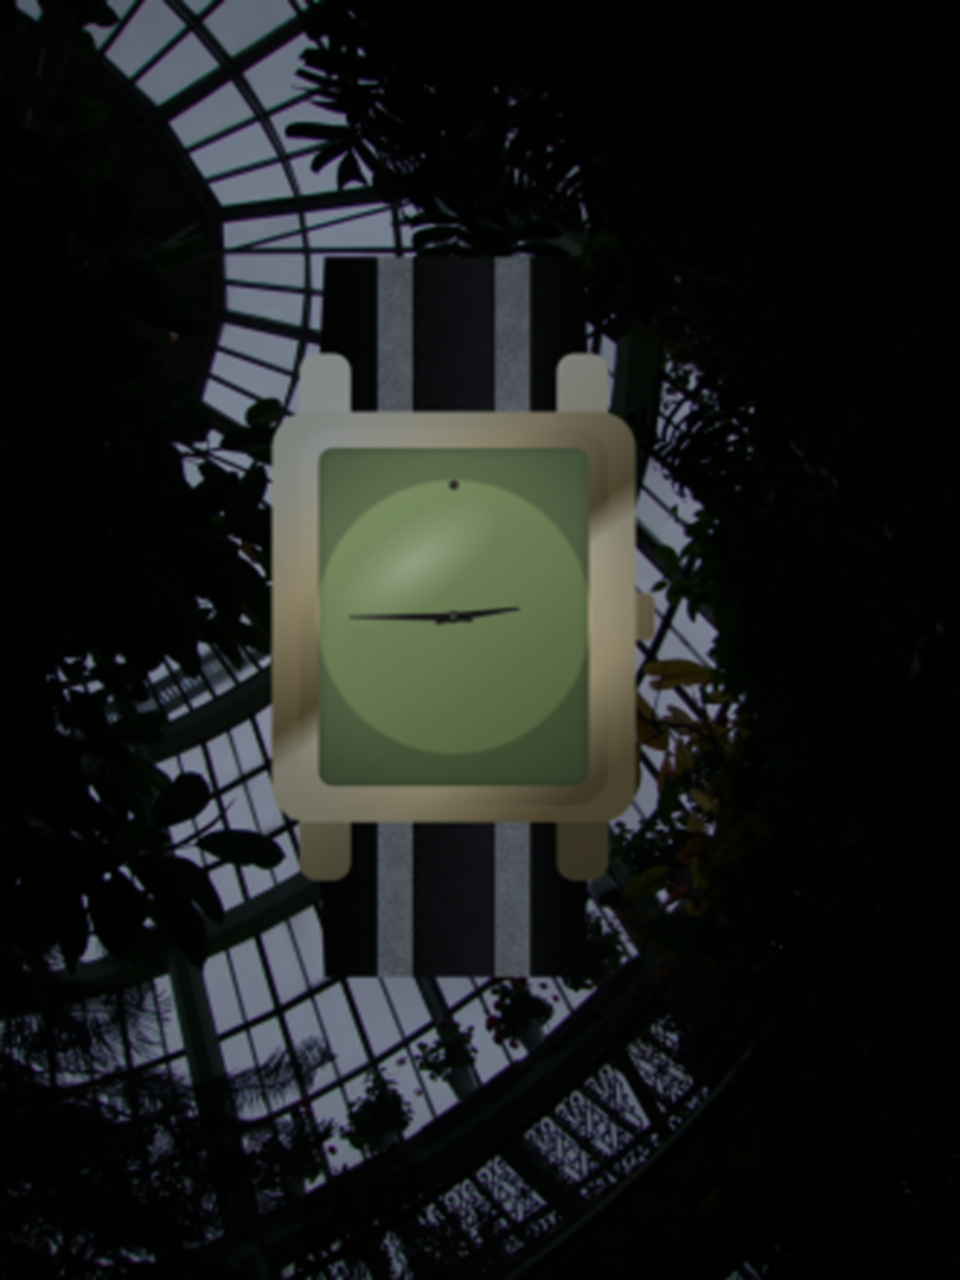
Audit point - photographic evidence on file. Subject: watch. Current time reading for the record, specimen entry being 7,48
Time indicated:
2,45
